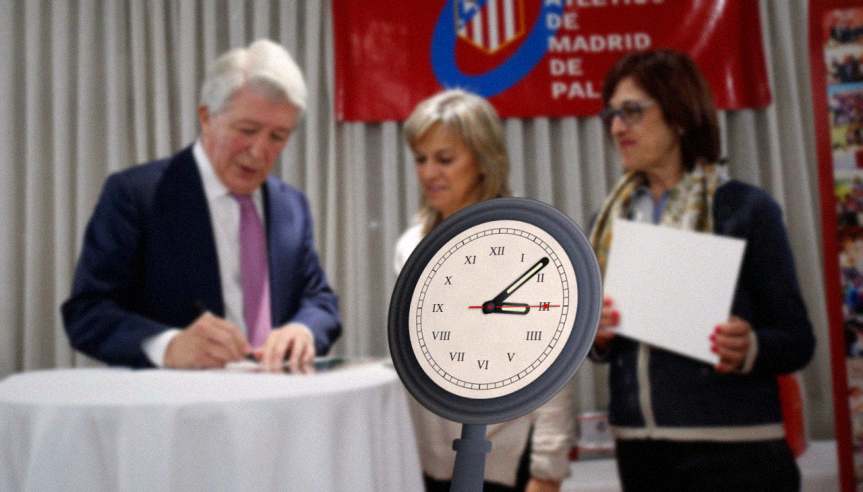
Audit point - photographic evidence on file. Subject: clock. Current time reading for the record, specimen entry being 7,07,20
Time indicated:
3,08,15
